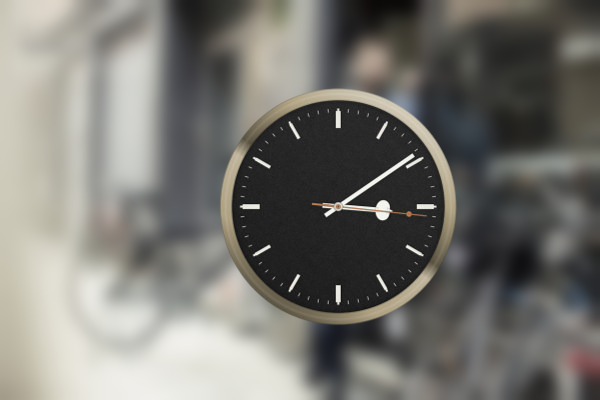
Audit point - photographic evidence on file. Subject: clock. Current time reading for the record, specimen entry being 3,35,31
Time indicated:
3,09,16
